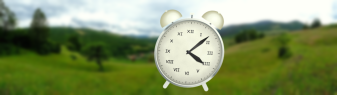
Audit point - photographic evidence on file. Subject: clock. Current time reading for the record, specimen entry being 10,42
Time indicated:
4,08
